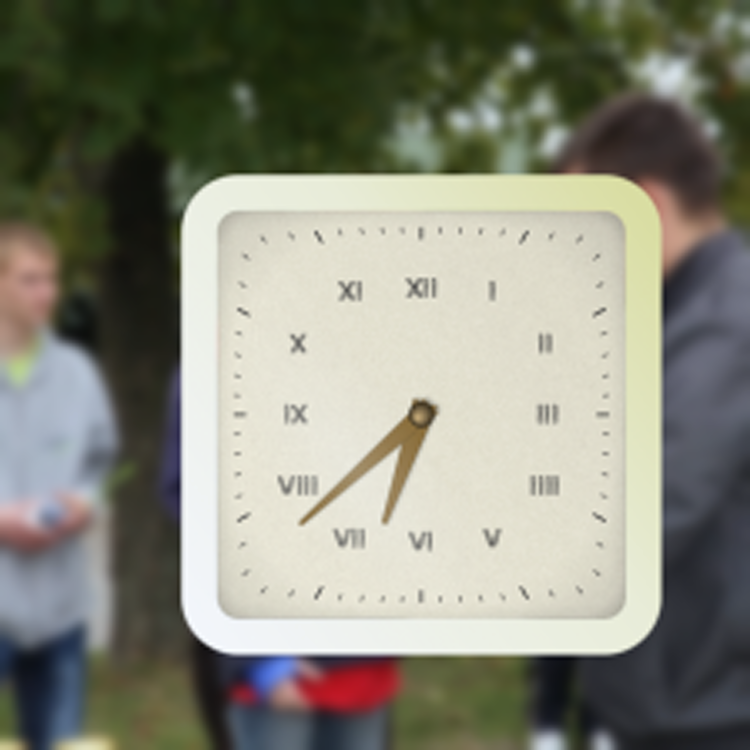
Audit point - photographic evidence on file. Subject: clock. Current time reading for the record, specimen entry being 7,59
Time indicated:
6,38
